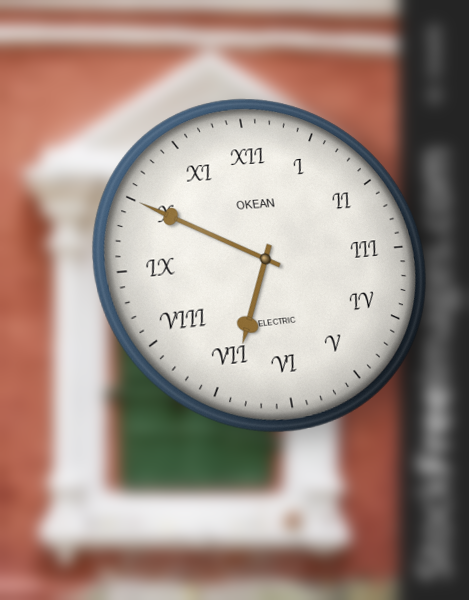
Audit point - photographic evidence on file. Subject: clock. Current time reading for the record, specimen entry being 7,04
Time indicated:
6,50
